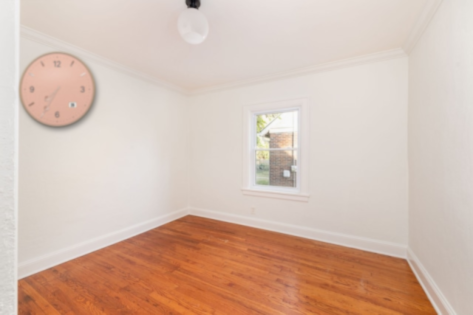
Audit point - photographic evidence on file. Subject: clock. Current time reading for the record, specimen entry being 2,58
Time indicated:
7,35
